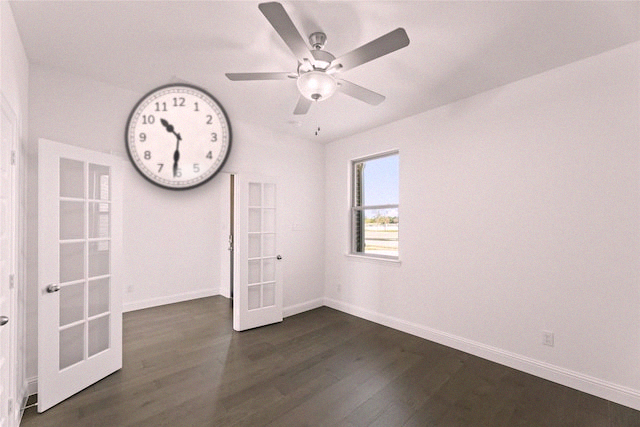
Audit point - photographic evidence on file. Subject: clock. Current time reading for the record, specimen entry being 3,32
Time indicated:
10,31
